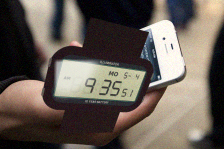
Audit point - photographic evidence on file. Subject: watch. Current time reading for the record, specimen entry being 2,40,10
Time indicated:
9,35,51
